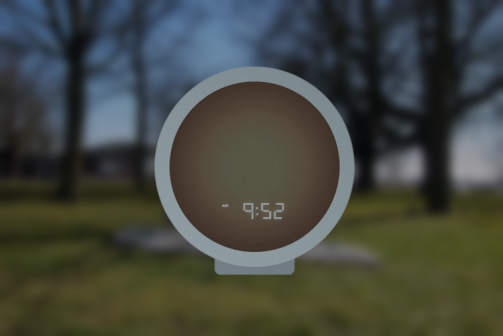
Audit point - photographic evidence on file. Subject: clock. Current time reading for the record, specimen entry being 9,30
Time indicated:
9,52
